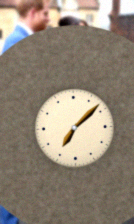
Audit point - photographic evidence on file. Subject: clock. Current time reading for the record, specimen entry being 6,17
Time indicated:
7,08
